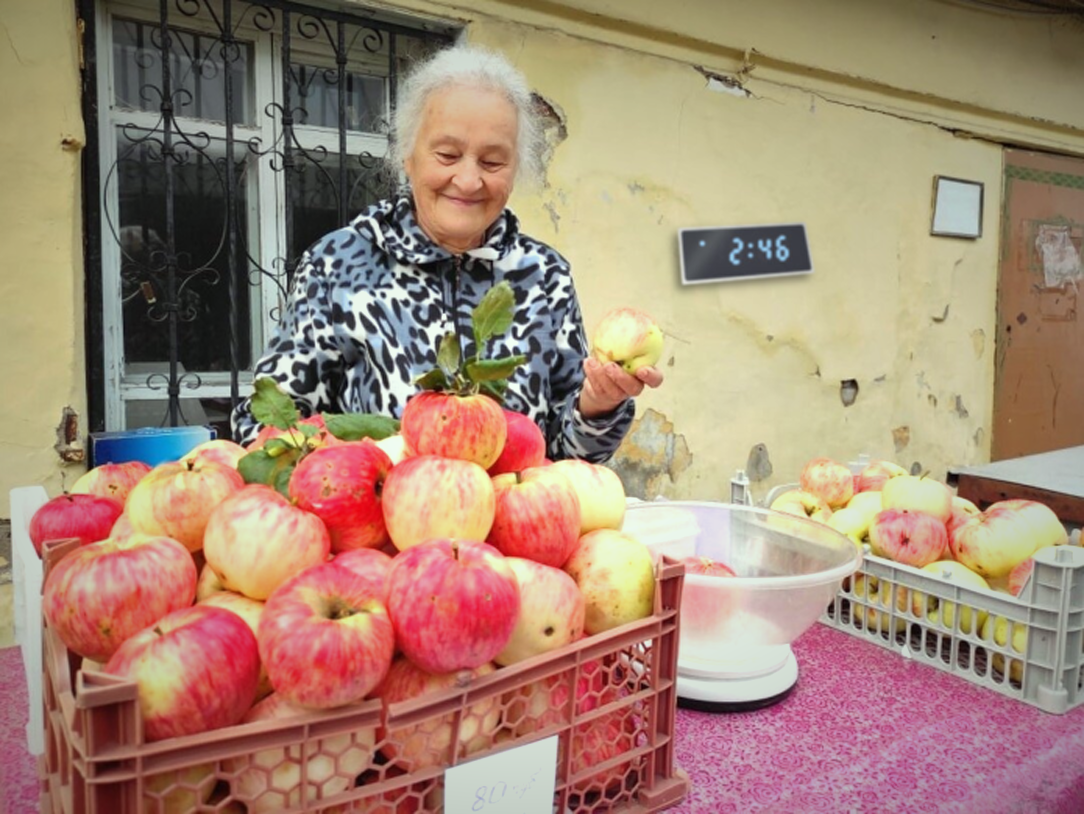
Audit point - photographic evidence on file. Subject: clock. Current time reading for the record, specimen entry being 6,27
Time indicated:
2,46
